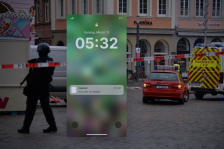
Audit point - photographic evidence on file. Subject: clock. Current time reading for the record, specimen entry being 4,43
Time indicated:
5,32
